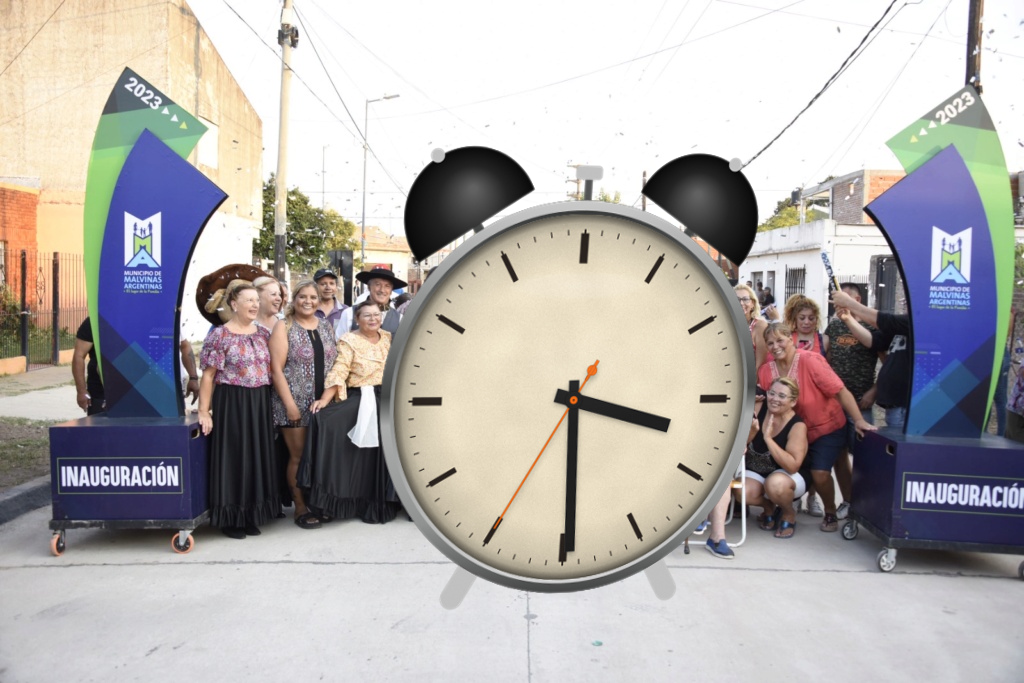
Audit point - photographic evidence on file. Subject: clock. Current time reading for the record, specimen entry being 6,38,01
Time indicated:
3,29,35
